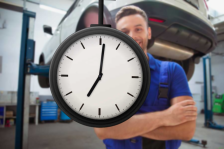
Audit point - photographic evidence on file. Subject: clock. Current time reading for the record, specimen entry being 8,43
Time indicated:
7,01
